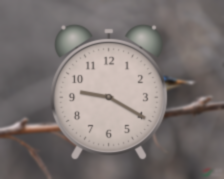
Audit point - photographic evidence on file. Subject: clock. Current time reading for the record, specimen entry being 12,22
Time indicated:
9,20
